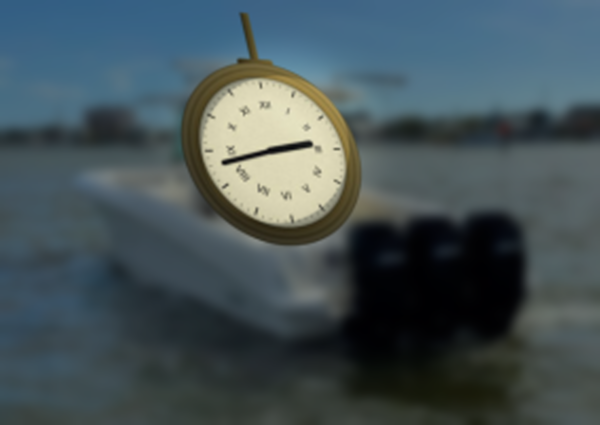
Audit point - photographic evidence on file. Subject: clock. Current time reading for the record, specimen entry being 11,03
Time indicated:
2,43
